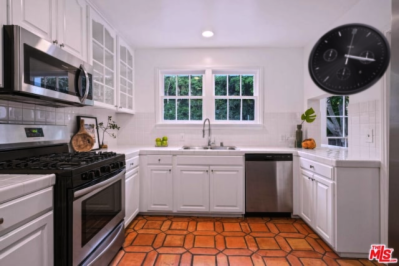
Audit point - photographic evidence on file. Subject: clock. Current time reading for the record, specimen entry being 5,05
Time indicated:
3,16
